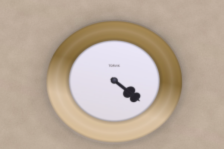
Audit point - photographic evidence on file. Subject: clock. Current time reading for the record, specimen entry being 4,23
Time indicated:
4,22
